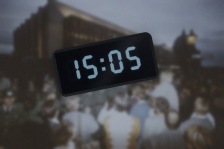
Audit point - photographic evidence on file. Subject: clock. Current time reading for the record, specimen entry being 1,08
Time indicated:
15,05
